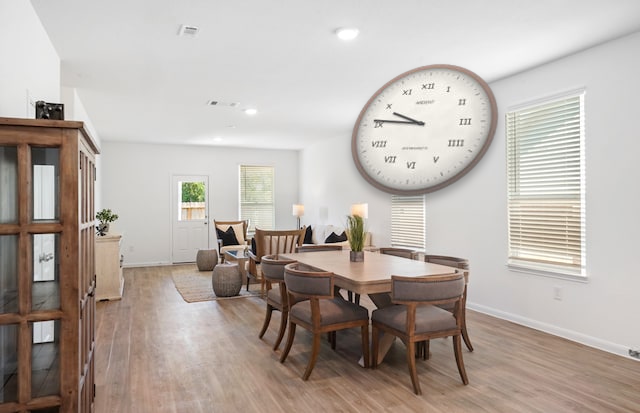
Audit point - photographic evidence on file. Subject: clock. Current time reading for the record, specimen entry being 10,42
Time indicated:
9,46
